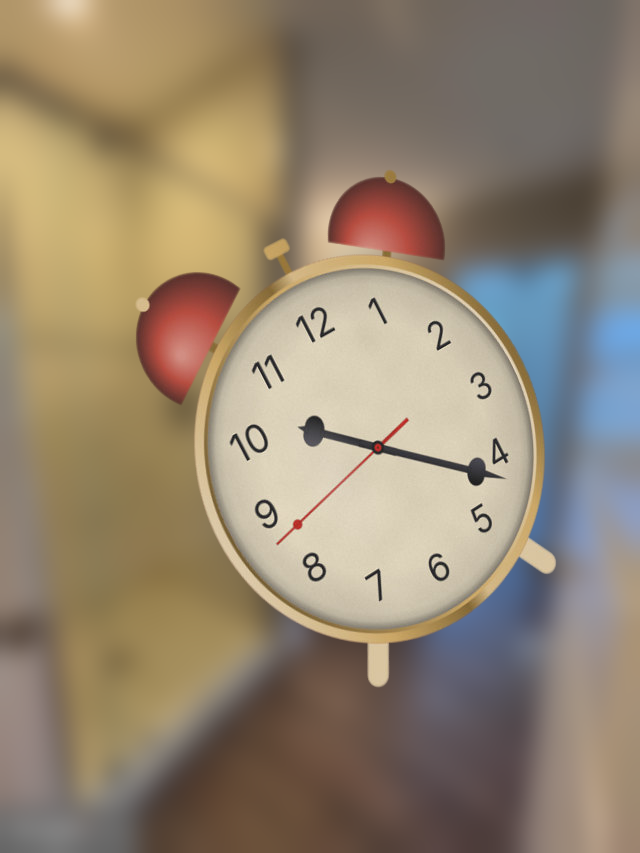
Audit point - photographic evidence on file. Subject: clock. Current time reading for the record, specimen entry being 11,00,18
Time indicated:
10,21,43
